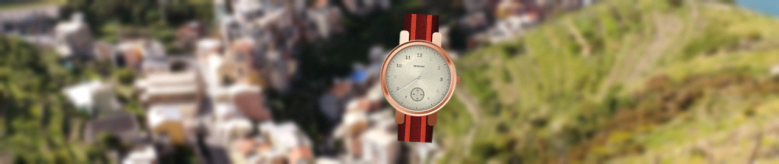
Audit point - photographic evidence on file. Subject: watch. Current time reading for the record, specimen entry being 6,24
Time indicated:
7,39
